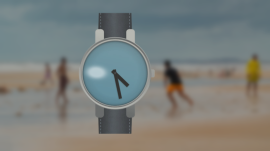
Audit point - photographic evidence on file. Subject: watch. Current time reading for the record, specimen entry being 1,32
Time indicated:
4,28
